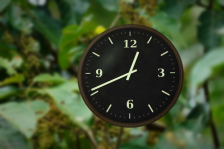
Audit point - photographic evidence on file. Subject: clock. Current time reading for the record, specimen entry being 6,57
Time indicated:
12,41
